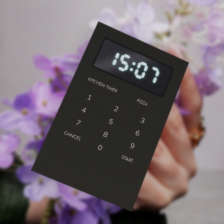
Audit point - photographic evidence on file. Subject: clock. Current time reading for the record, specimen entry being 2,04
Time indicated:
15,07
